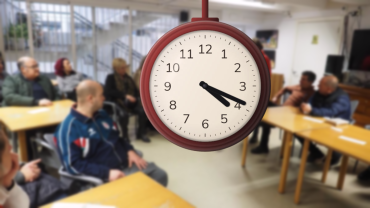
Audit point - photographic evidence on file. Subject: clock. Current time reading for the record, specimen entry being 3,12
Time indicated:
4,19
